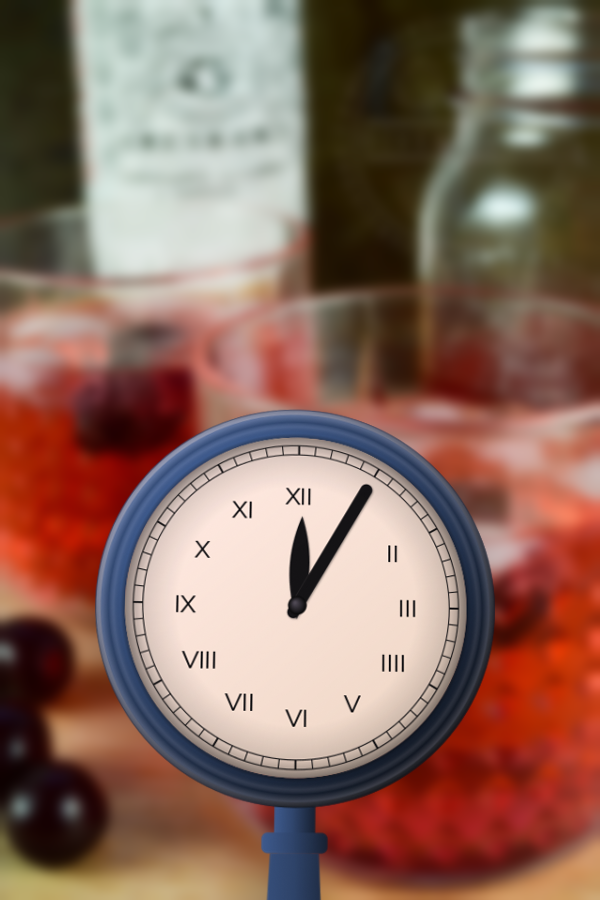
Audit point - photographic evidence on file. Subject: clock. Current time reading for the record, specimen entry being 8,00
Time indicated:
12,05
